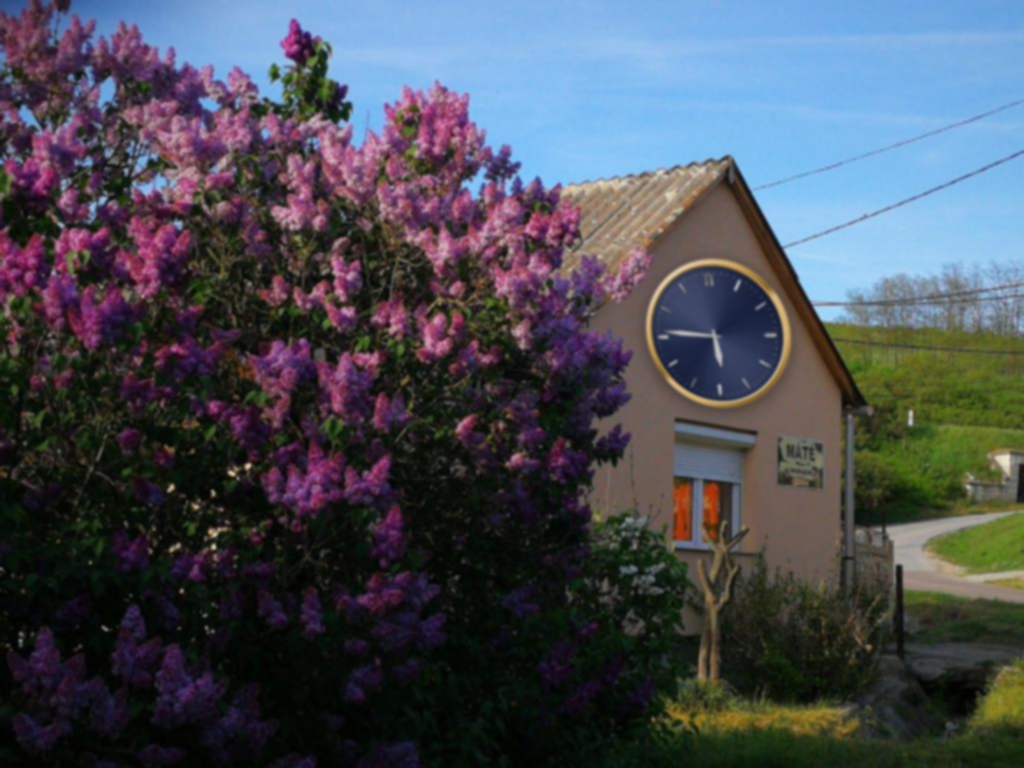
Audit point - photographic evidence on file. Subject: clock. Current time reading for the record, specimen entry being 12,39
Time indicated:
5,46
